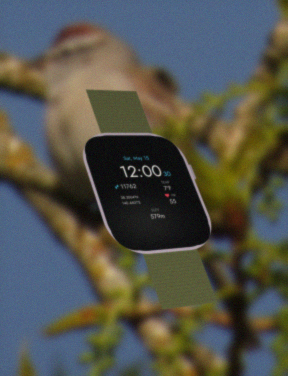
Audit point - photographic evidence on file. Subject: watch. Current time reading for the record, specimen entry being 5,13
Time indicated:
12,00
